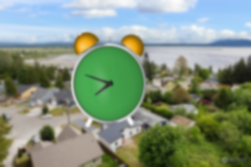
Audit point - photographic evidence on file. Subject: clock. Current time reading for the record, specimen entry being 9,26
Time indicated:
7,48
